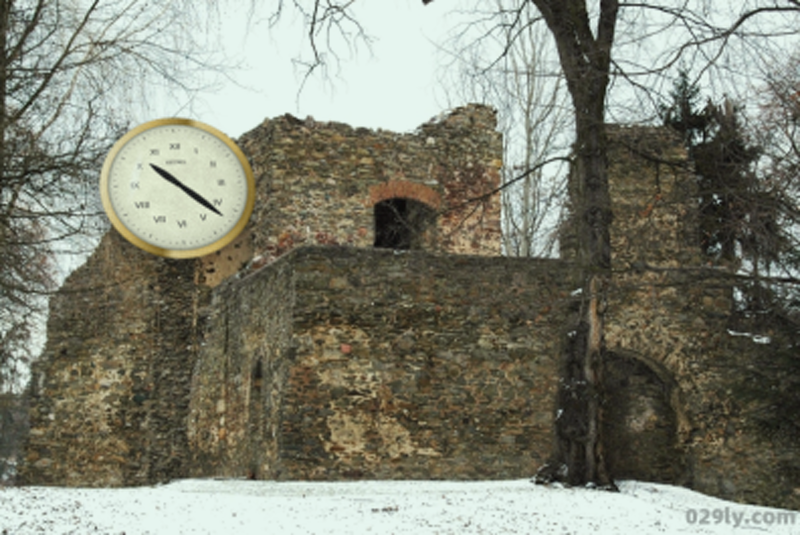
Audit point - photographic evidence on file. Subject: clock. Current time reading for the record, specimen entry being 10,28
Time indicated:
10,22
